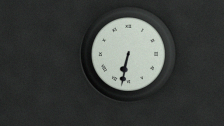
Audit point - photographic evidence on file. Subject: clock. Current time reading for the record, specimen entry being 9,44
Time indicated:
6,32
